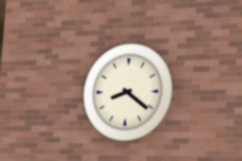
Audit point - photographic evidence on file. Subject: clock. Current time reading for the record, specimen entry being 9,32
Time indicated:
8,21
